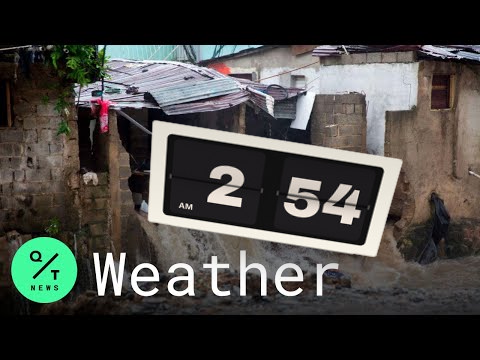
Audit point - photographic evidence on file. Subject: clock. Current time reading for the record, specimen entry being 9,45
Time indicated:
2,54
